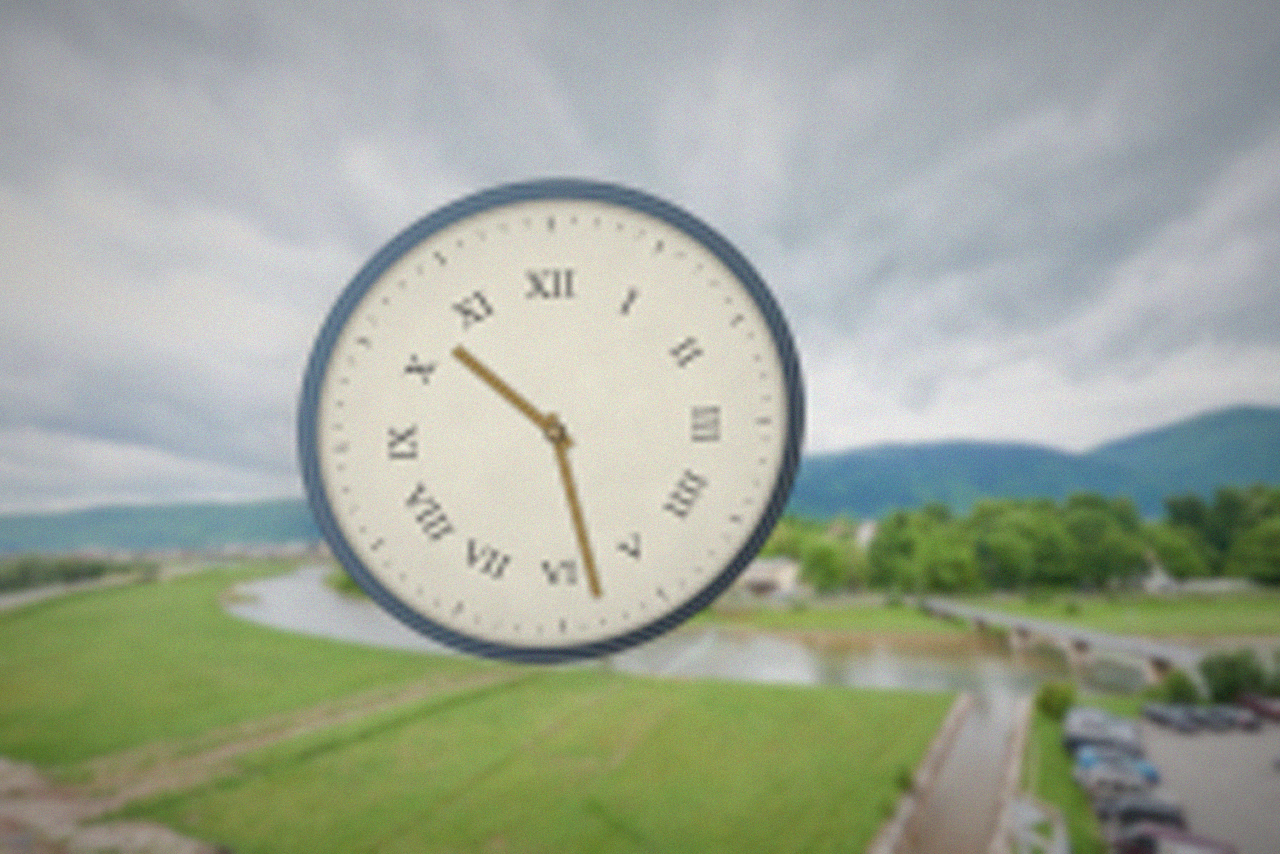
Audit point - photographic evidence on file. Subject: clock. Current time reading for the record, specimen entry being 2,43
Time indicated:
10,28
